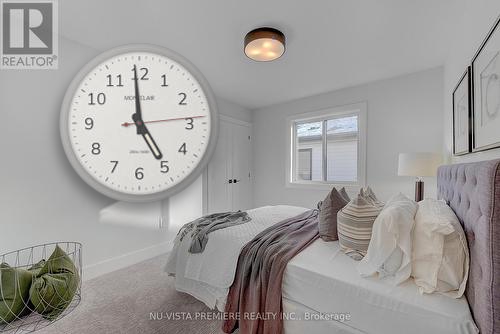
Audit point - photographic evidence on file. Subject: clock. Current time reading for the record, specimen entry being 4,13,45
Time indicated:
4,59,14
